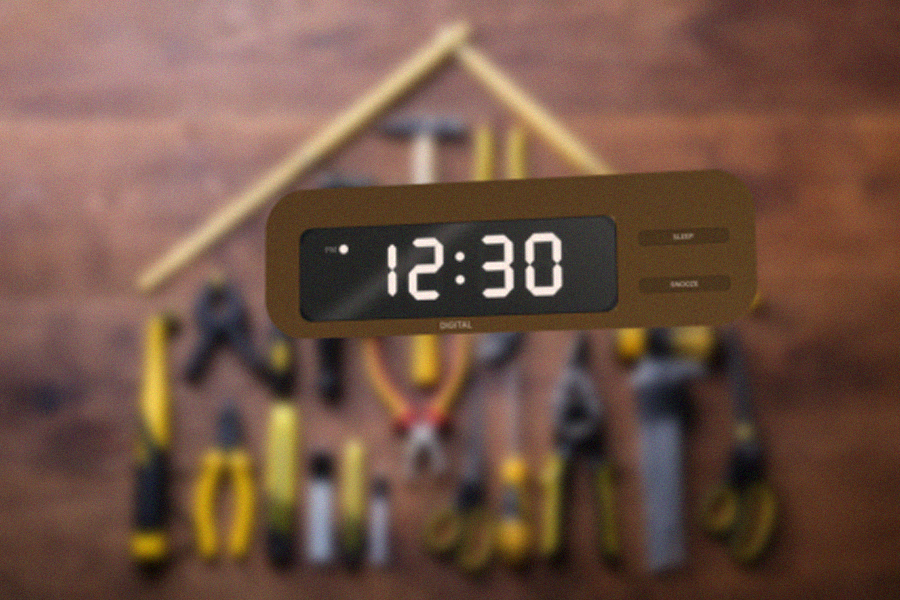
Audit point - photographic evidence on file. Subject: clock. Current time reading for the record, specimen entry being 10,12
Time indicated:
12,30
